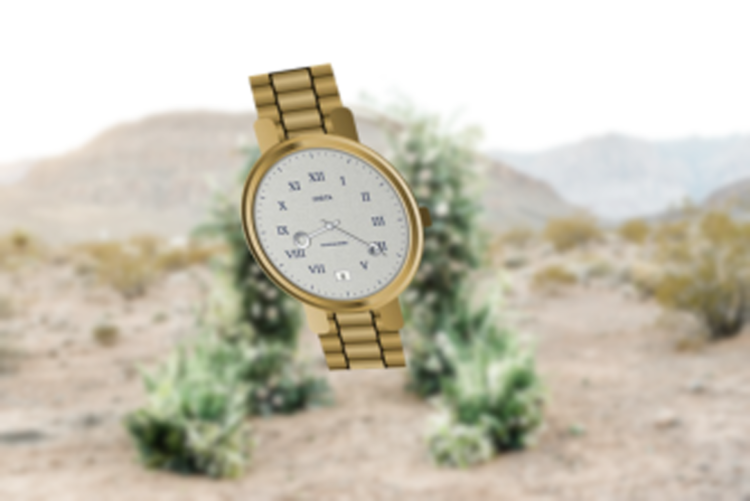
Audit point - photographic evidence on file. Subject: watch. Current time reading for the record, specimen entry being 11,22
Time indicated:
8,21
